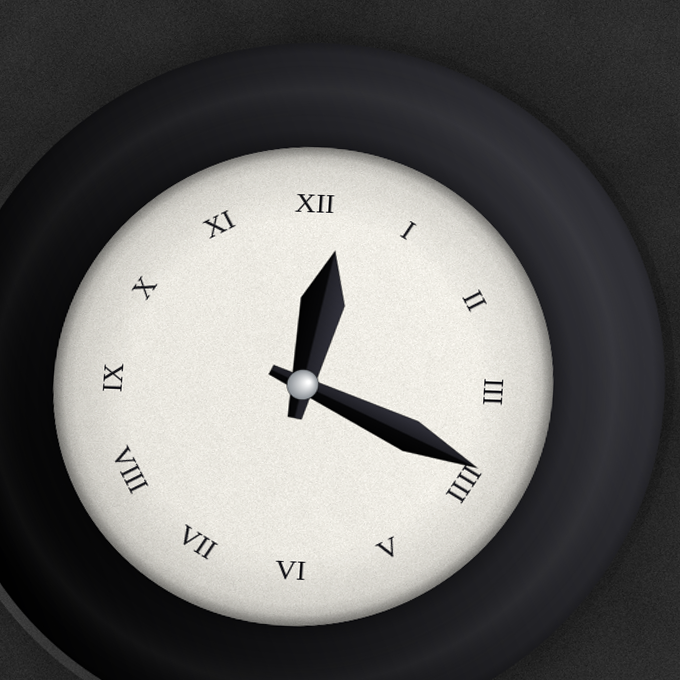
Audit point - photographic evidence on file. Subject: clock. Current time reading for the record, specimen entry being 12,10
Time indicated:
12,19
